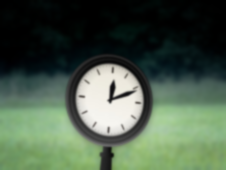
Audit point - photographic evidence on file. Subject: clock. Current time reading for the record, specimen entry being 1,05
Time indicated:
12,11
